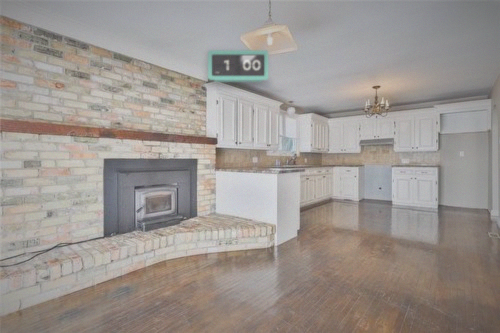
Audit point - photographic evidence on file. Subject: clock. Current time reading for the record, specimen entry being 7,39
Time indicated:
1,00
